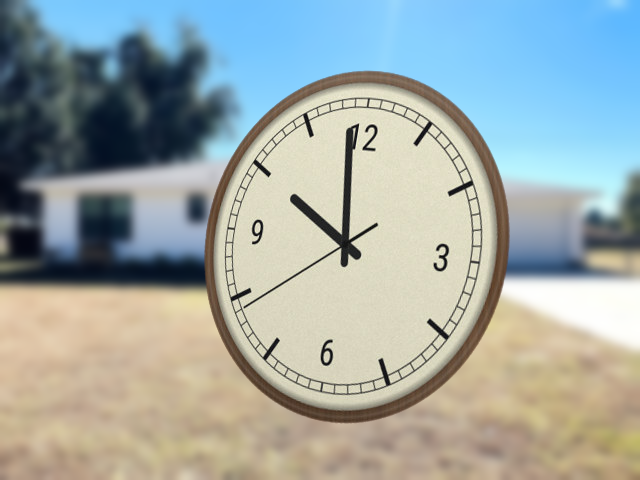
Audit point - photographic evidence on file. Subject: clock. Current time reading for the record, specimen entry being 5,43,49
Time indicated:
9,58,39
